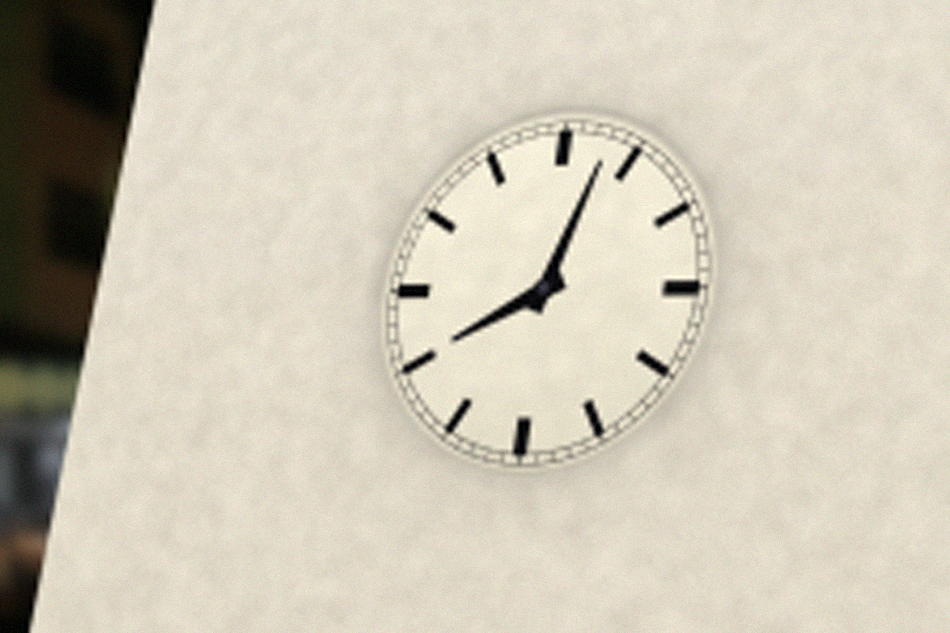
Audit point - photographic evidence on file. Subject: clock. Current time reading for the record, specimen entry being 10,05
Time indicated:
8,03
